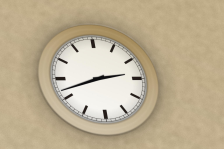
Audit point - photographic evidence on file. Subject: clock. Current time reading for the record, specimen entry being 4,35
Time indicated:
2,42
